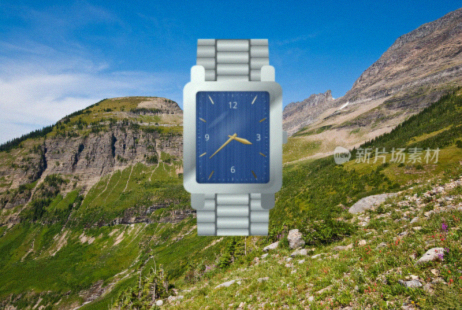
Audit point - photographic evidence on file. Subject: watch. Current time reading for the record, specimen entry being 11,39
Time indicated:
3,38
